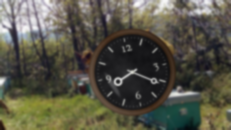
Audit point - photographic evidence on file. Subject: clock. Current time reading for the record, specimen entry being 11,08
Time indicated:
8,21
